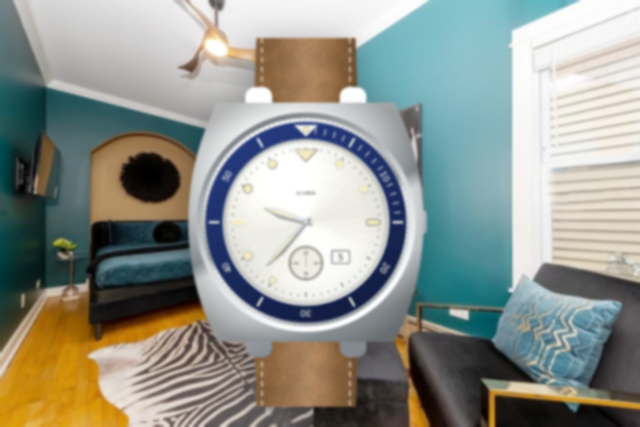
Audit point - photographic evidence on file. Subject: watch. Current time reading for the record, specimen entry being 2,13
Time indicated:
9,37
